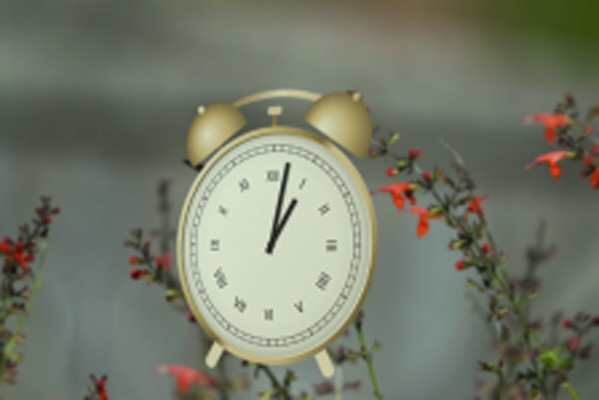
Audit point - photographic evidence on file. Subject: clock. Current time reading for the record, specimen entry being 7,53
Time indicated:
1,02
